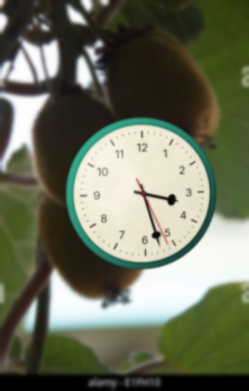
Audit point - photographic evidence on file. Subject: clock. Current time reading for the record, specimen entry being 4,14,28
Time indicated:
3,27,26
